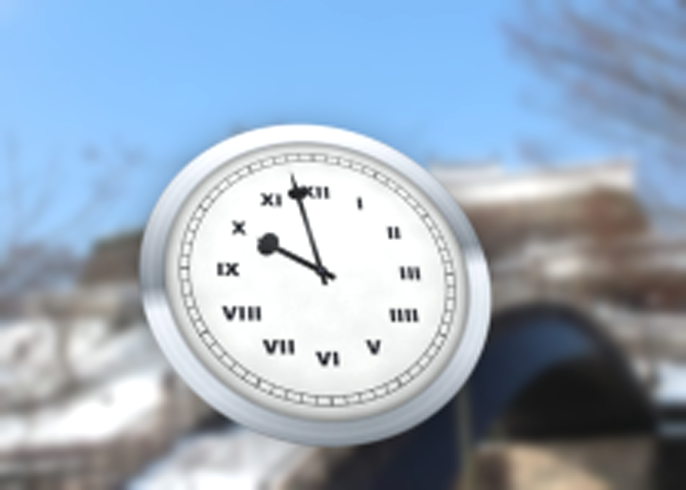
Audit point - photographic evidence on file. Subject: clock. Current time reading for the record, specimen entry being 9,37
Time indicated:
9,58
